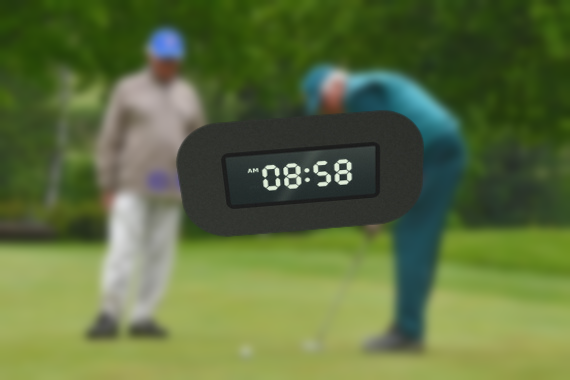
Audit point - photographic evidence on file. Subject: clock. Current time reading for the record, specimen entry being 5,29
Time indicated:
8,58
